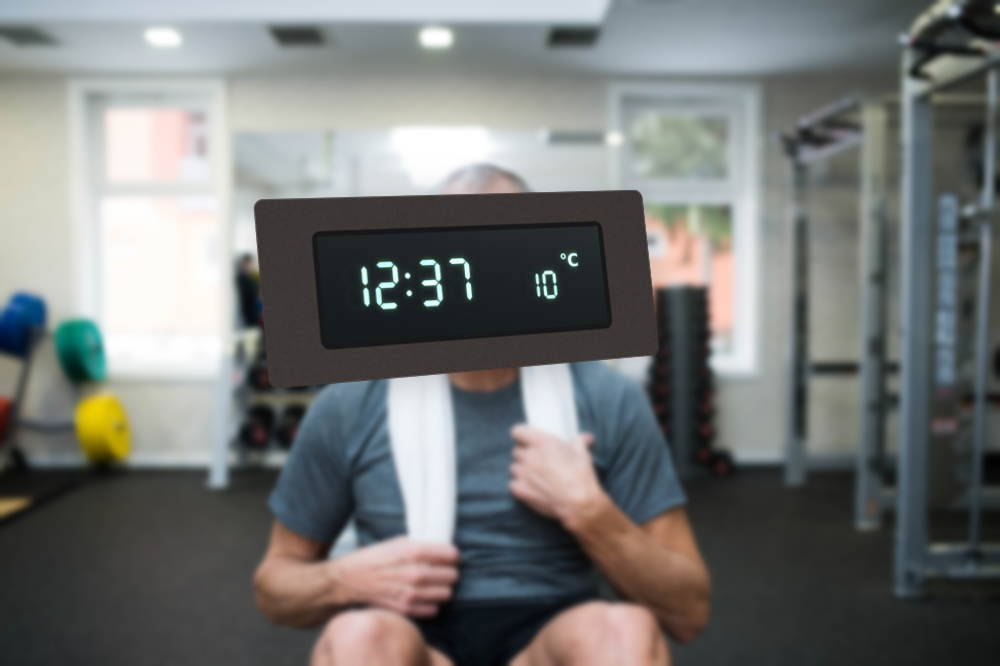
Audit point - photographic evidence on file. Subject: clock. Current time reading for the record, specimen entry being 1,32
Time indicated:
12,37
